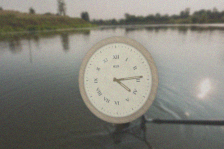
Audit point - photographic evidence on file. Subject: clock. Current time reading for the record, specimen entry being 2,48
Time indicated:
4,14
